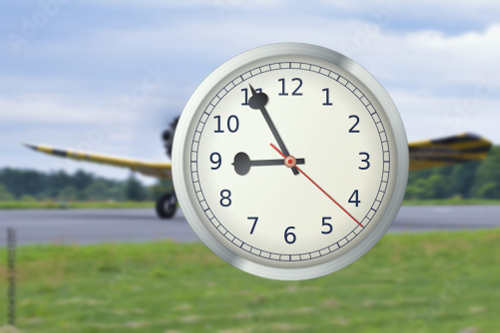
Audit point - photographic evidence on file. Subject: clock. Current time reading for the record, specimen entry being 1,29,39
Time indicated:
8,55,22
